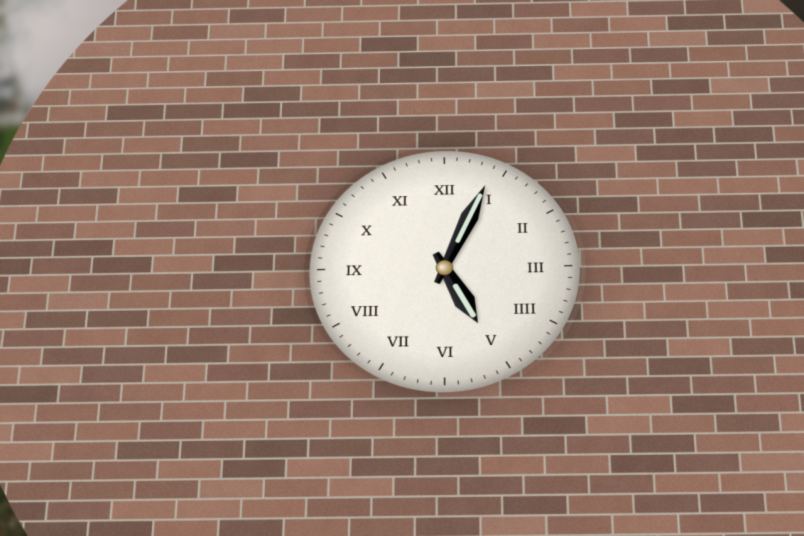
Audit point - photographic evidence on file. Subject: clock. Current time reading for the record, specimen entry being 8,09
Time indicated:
5,04
